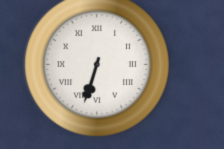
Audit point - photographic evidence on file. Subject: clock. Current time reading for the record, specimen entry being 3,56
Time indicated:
6,33
